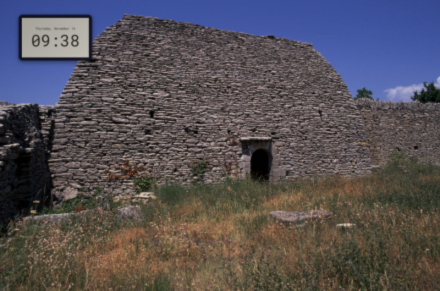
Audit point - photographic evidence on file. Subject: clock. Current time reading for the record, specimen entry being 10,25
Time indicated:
9,38
